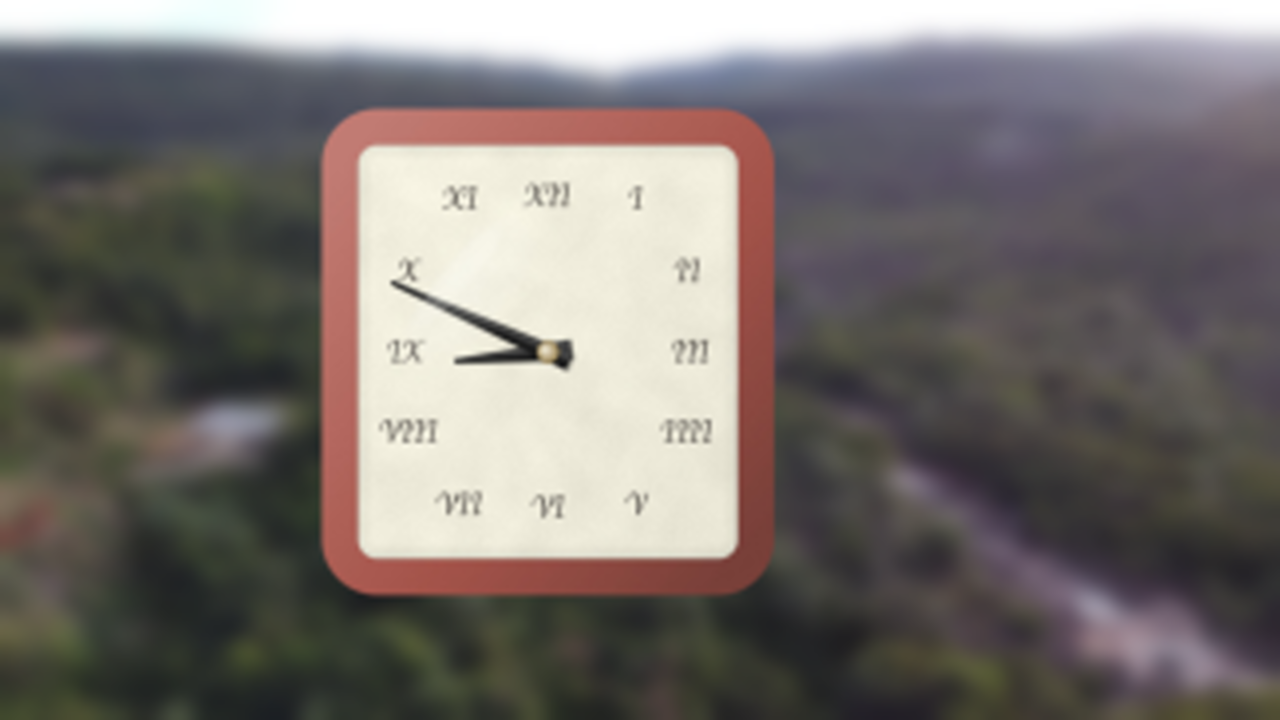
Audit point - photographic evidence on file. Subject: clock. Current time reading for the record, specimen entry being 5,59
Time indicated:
8,49
